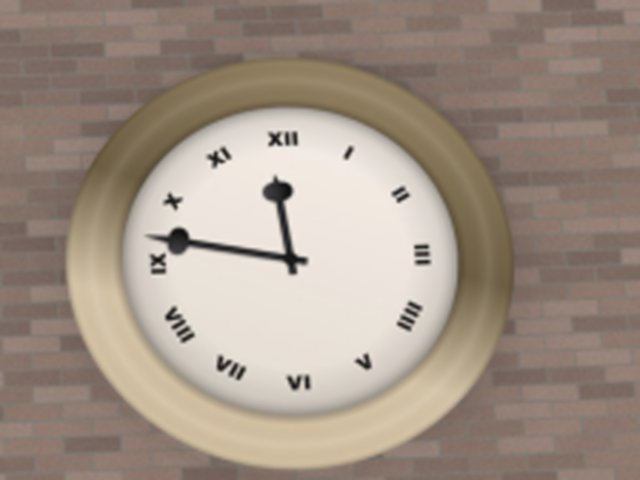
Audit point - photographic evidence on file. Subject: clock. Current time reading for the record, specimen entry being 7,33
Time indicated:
11,47
